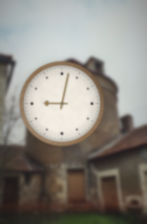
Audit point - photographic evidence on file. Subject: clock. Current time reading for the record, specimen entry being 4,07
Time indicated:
9,02
